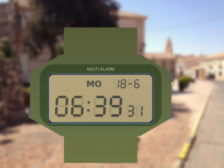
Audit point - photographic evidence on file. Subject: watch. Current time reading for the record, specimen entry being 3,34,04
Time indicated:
6,39,31
